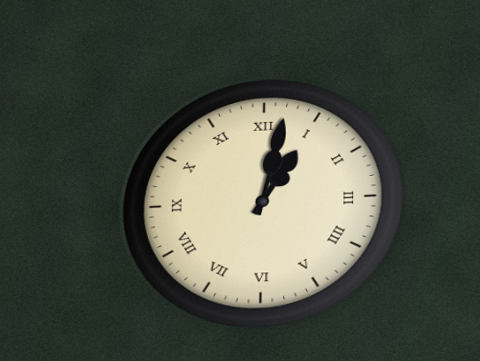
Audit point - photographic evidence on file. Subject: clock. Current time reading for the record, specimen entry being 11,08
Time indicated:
1,02
